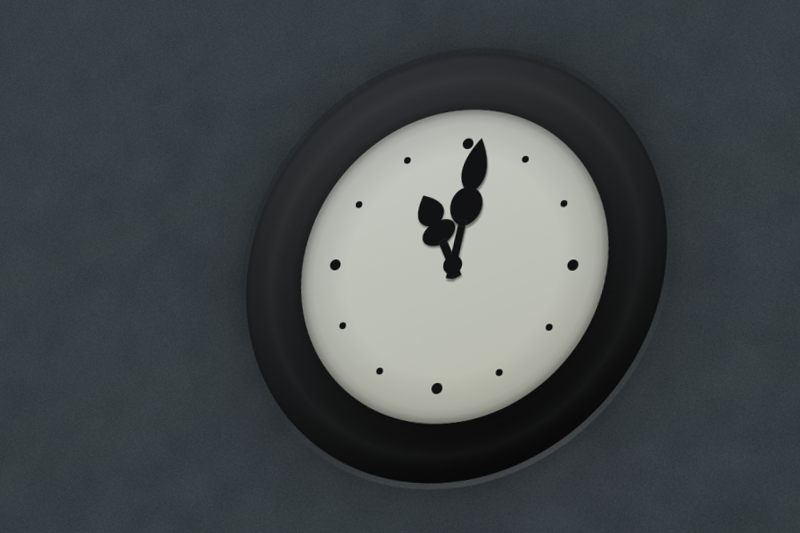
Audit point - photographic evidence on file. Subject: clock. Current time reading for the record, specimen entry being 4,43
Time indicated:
11,01
